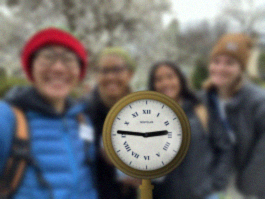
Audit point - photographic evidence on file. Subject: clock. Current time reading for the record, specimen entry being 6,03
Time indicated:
2,46
